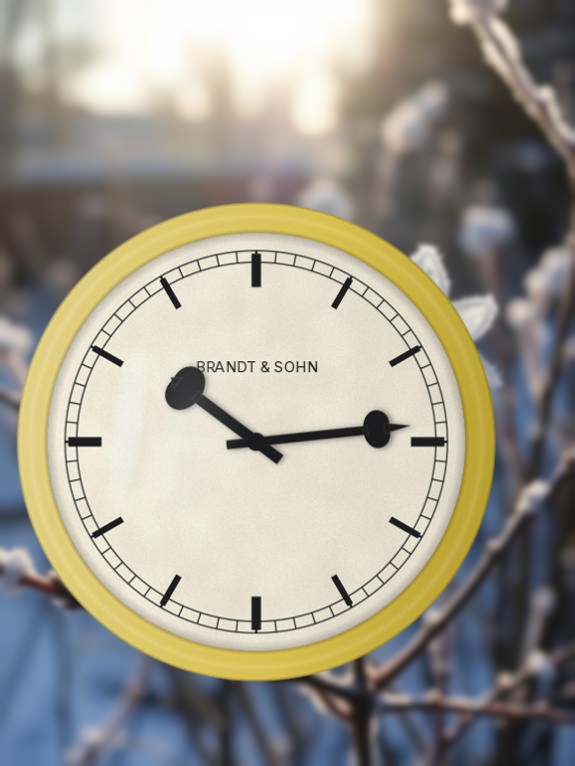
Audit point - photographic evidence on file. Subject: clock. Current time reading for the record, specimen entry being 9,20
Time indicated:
10,14
